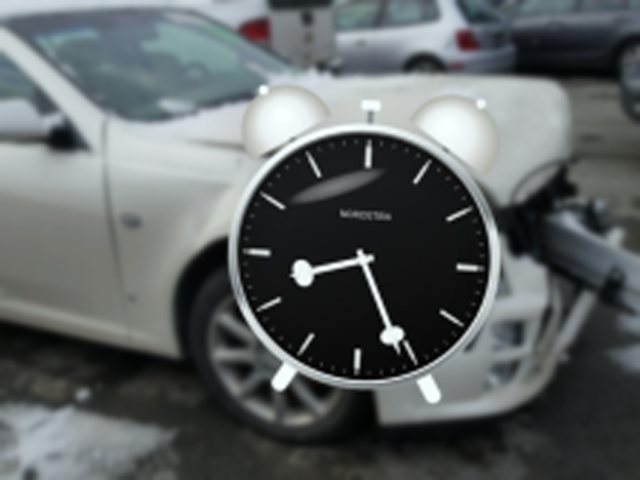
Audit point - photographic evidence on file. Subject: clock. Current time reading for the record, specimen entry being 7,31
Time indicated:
8,26
